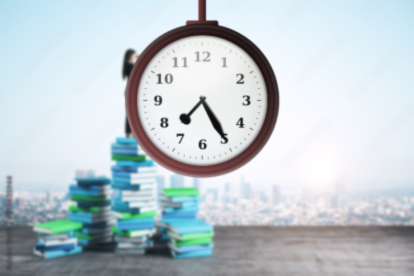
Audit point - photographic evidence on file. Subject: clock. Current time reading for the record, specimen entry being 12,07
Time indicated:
7,25
